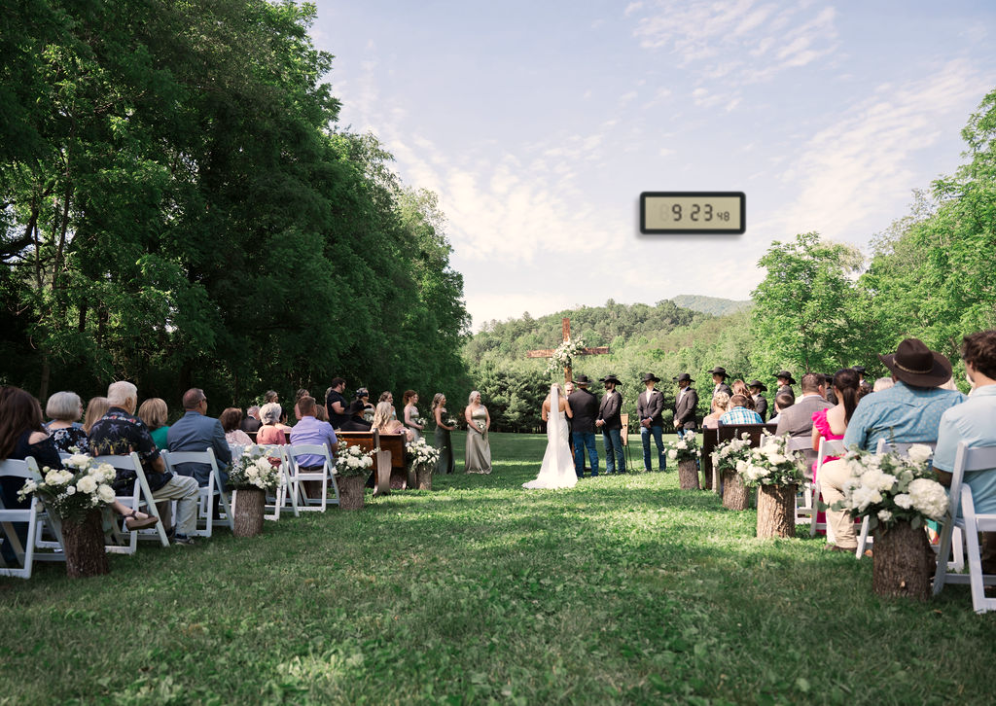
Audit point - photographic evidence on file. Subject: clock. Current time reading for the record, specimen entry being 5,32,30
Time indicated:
9,23,48
